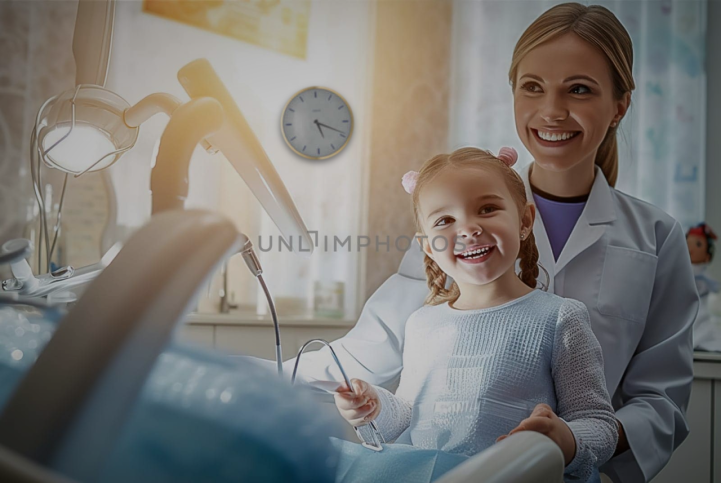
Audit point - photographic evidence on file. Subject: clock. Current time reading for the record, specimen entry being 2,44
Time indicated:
5,19
